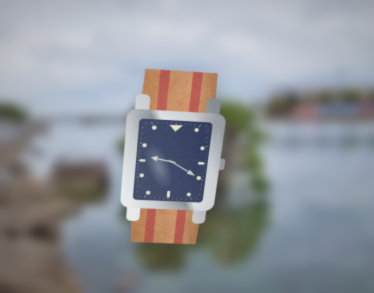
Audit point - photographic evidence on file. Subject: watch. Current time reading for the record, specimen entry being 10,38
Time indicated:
9,20
